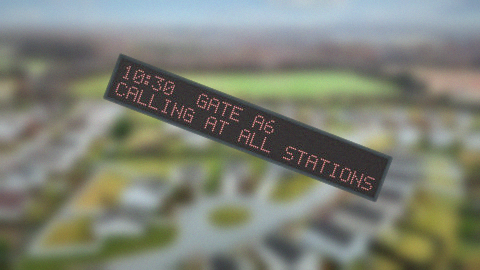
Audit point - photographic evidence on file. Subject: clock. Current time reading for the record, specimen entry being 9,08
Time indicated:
10,30
